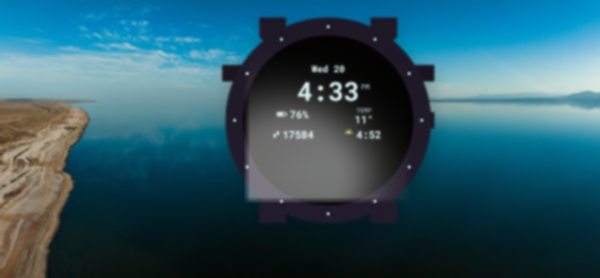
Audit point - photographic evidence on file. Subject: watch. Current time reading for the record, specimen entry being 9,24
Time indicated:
4,33
